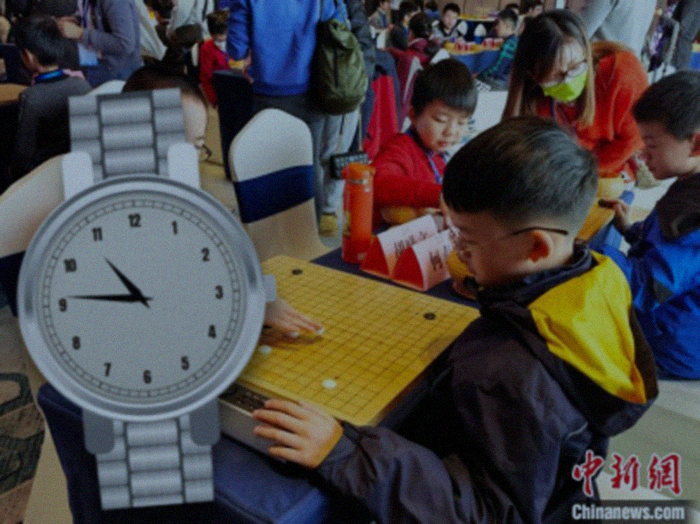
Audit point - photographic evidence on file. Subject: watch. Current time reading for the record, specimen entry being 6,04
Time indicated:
10,46
